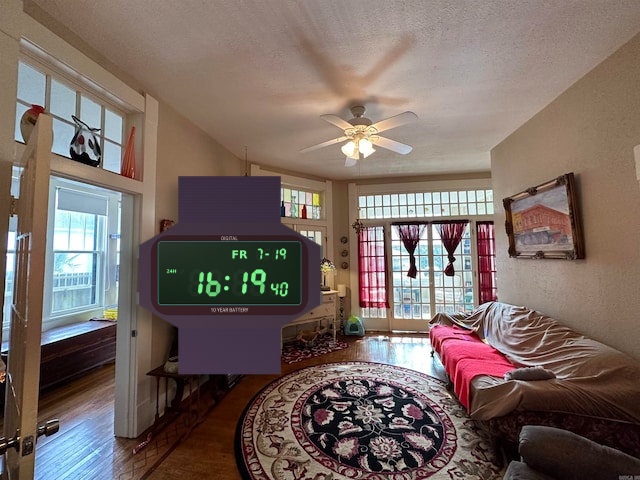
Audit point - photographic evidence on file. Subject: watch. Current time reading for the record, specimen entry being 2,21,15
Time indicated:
16,19,40
